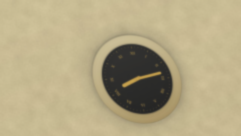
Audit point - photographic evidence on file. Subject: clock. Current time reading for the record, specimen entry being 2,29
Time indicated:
8,13
